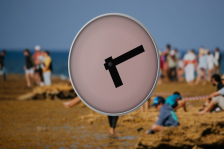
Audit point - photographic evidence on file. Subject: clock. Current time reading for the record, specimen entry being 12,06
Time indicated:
5,11
